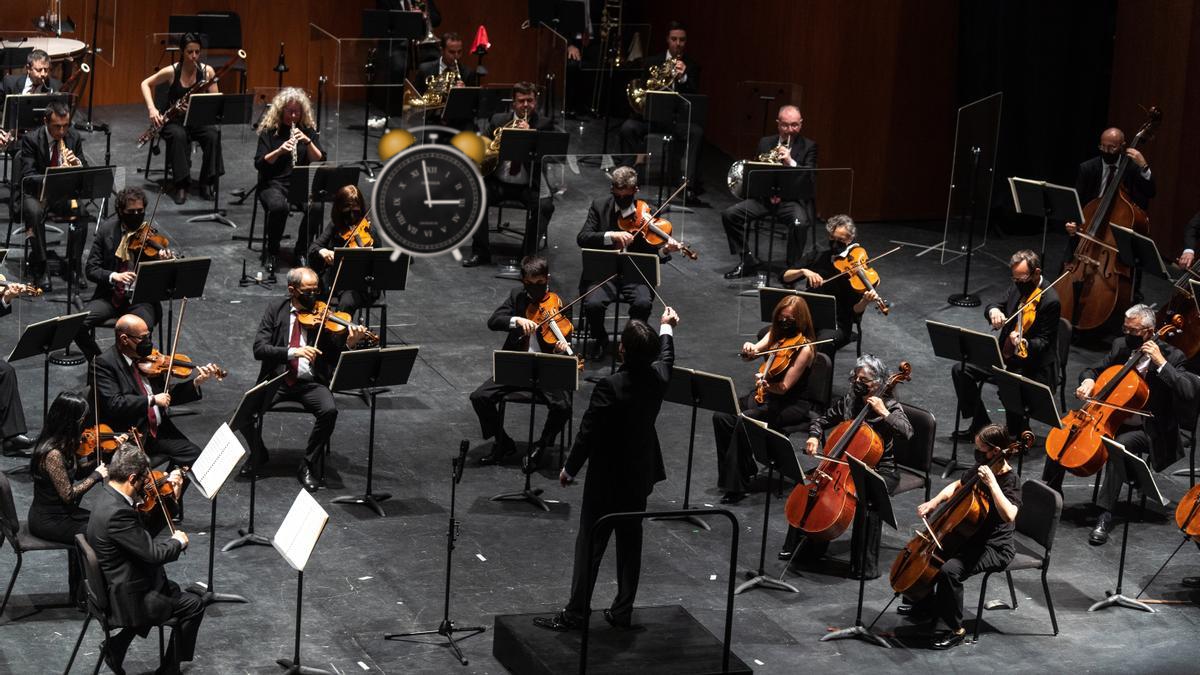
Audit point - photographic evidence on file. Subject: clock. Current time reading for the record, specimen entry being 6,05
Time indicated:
2,58
